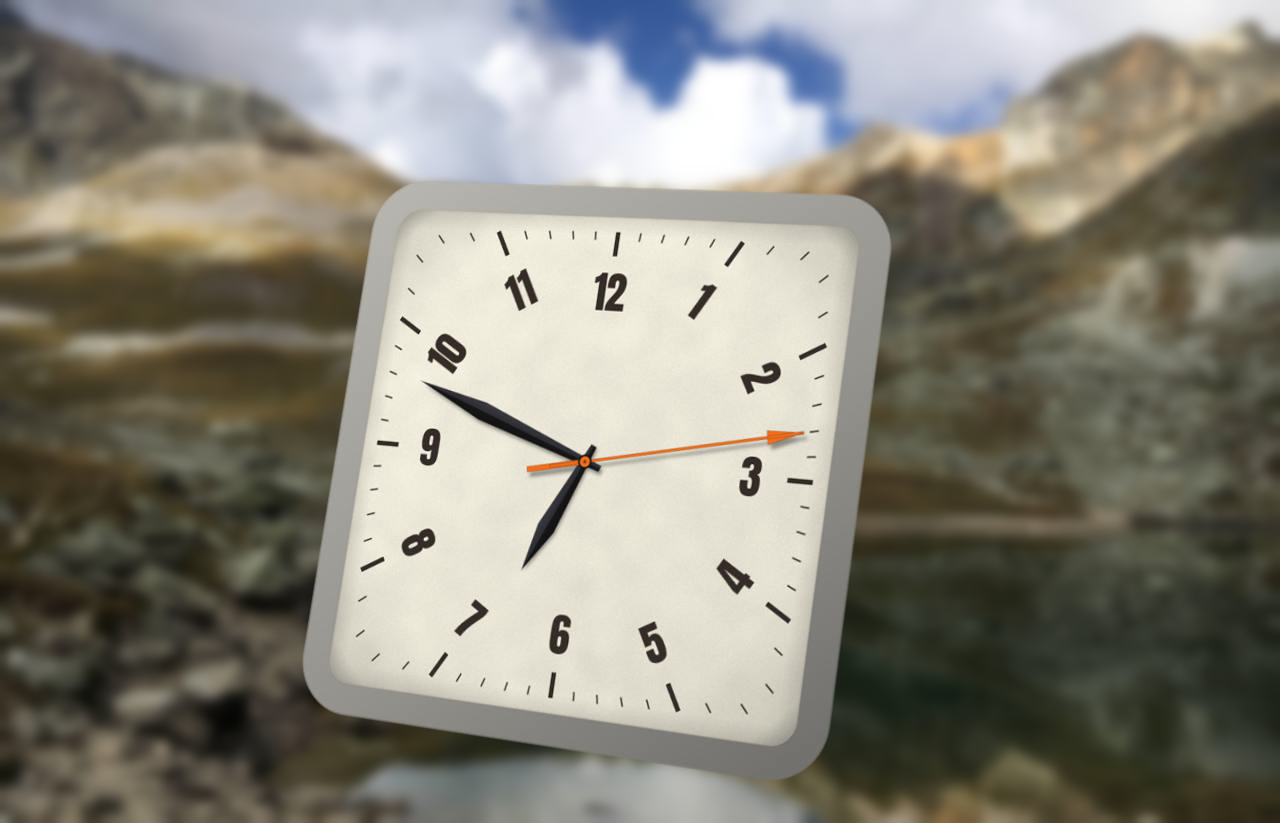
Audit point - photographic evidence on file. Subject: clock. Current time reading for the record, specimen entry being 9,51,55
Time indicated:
6,48,13
